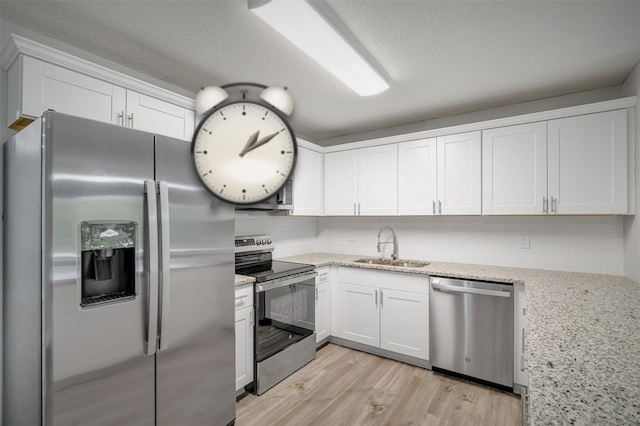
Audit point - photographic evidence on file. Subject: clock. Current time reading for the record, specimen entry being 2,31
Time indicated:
1,10
